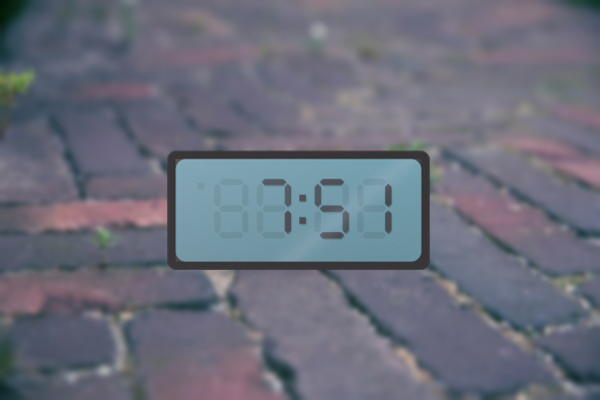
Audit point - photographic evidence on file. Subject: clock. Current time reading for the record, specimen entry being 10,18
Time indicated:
7,51
